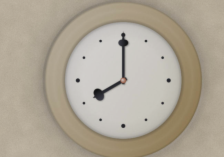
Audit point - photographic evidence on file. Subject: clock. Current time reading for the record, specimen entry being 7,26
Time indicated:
8,00
